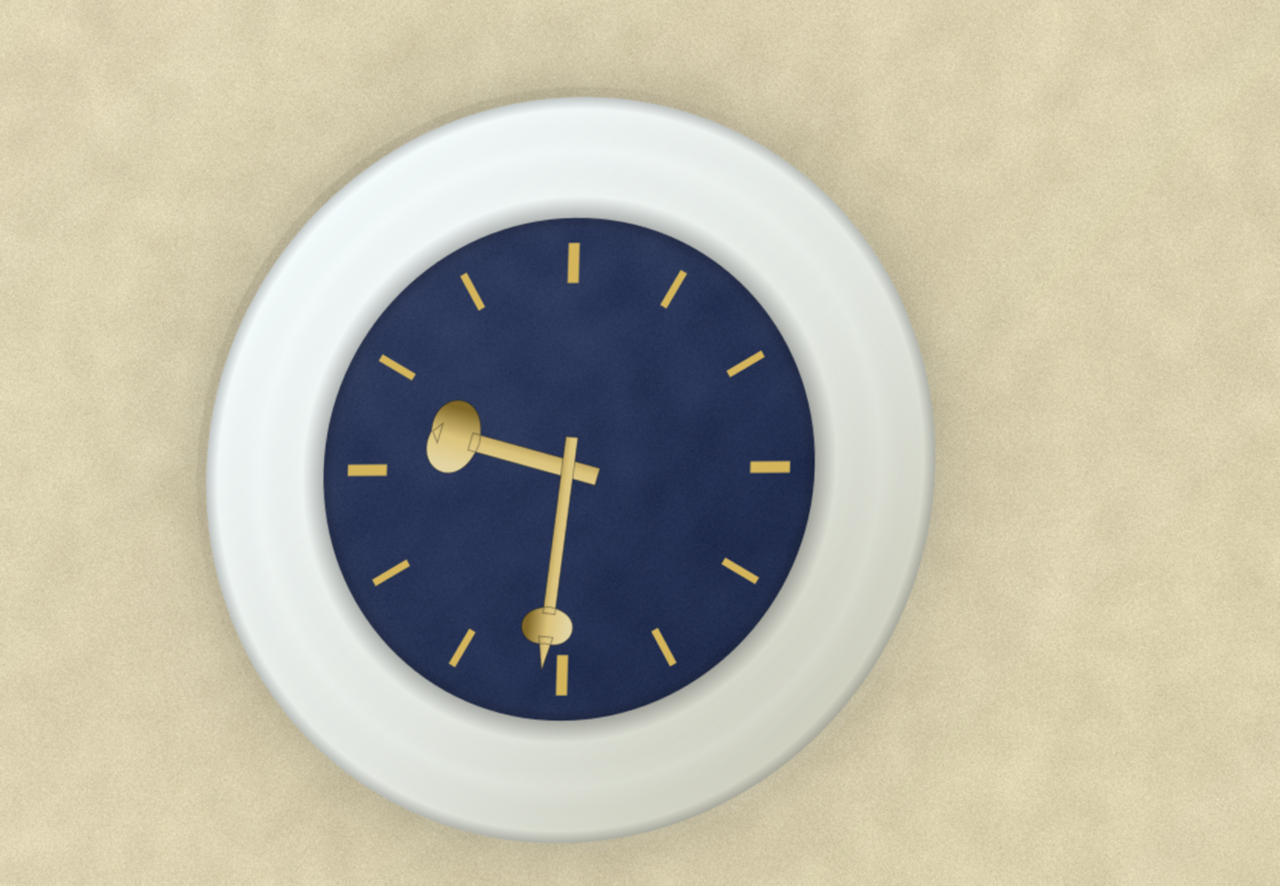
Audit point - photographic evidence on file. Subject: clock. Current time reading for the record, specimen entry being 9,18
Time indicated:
9,31
